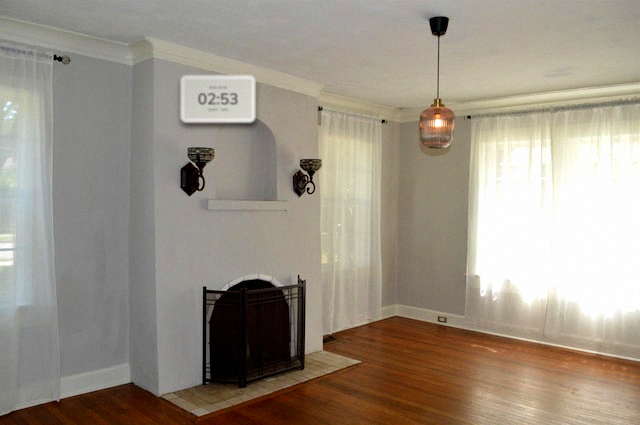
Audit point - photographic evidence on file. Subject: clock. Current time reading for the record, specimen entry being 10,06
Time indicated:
2,53
